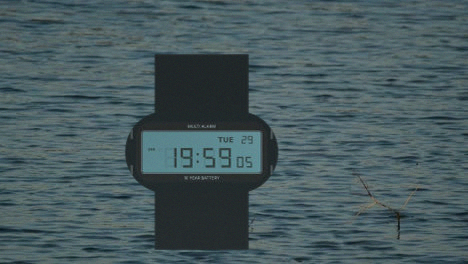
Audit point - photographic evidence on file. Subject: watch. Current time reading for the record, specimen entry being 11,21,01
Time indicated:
19,59,05
